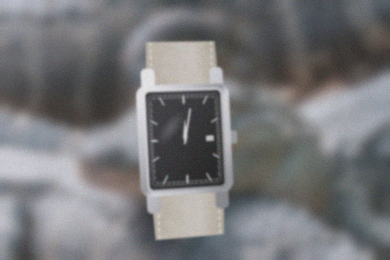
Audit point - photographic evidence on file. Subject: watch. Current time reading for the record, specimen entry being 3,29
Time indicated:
12,02
